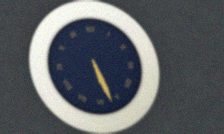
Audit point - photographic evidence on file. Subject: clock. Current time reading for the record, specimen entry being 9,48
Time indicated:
5,27
